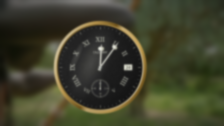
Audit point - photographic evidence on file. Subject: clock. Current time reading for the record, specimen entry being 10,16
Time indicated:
12,06
